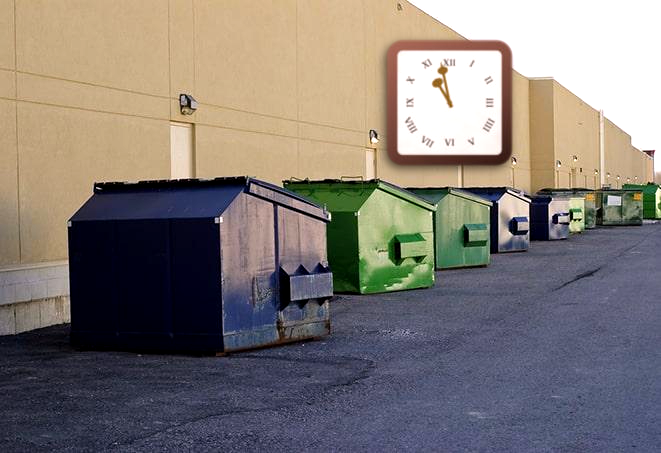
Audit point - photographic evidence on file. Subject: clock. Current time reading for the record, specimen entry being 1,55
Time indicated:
10,58
